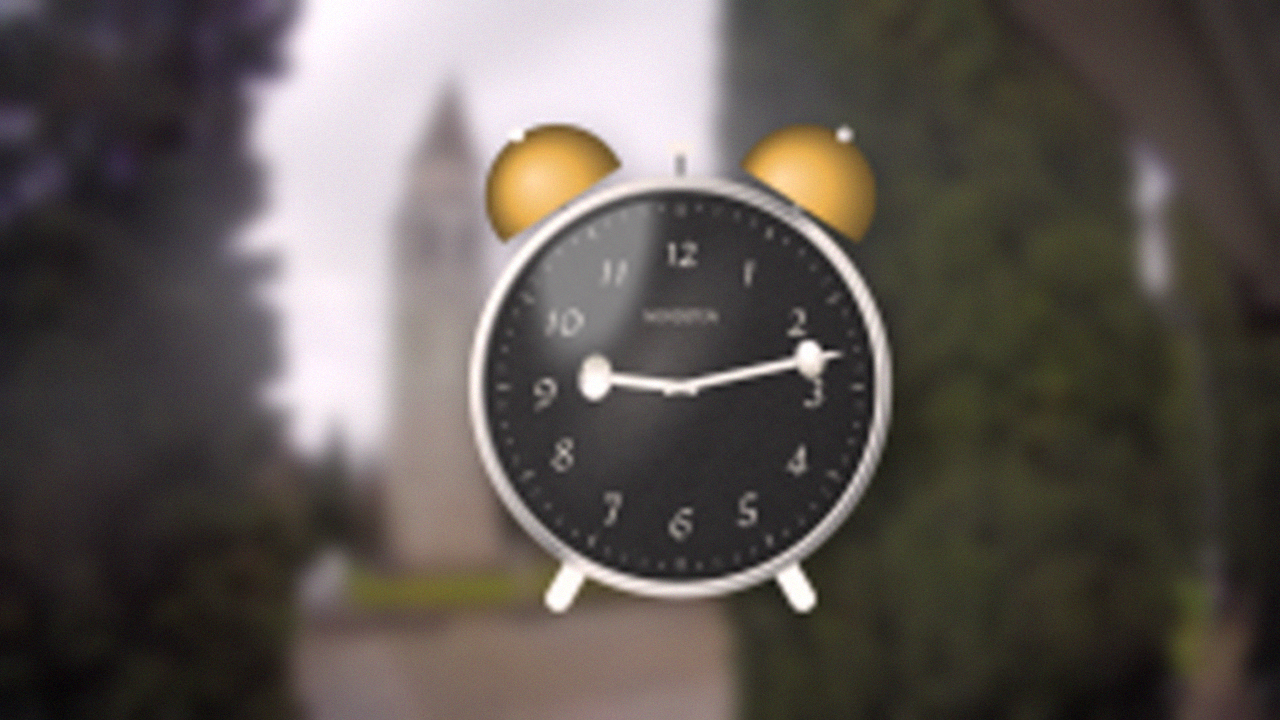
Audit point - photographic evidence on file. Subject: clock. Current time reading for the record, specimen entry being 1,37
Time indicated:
9,13
